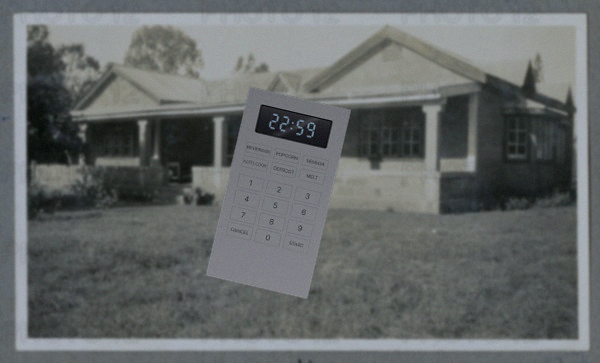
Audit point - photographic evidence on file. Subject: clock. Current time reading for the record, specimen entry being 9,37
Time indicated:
22,59
